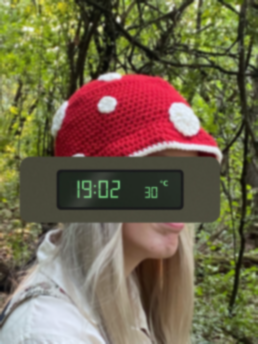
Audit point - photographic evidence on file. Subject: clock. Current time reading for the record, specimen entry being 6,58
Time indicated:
19,02
